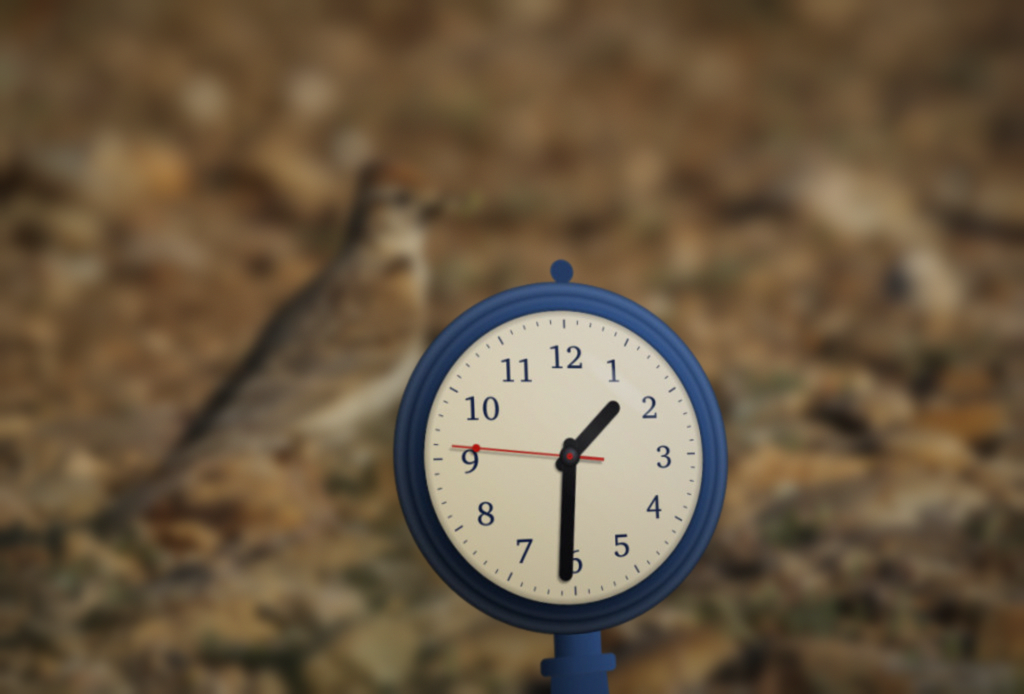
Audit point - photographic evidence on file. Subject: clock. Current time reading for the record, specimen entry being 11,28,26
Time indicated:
1,30,46
